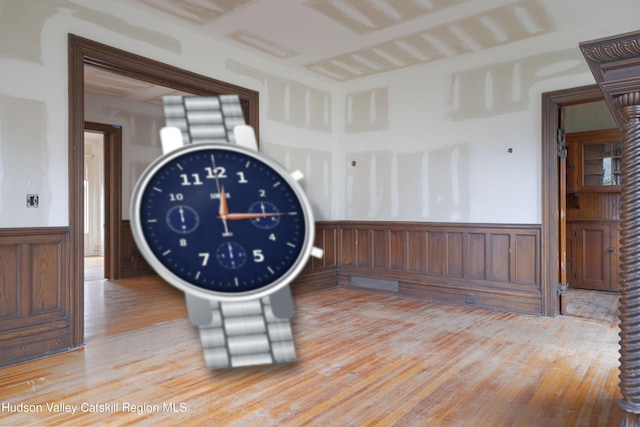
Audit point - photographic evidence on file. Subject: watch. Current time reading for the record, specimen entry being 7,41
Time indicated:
12,15
